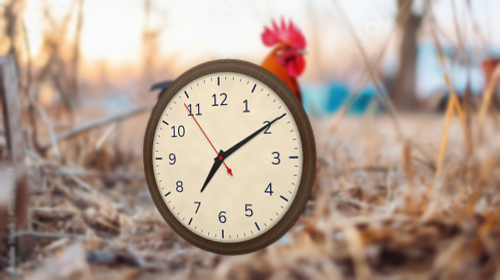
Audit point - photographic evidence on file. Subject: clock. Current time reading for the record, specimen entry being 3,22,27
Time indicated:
7,09,54
